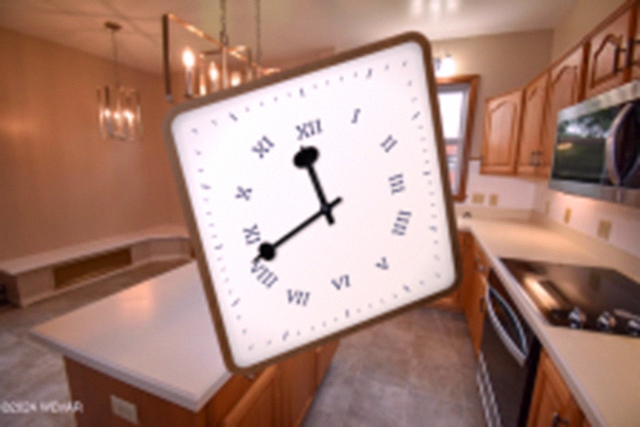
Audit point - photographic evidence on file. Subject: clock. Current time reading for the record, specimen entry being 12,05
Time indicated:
11,42
